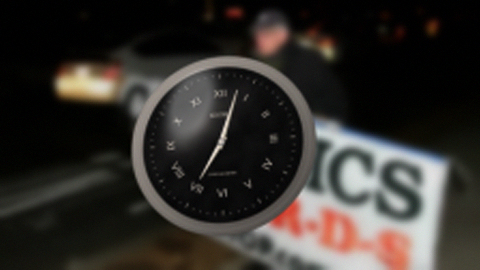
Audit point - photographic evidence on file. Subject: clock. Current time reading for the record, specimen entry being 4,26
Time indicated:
7,03
